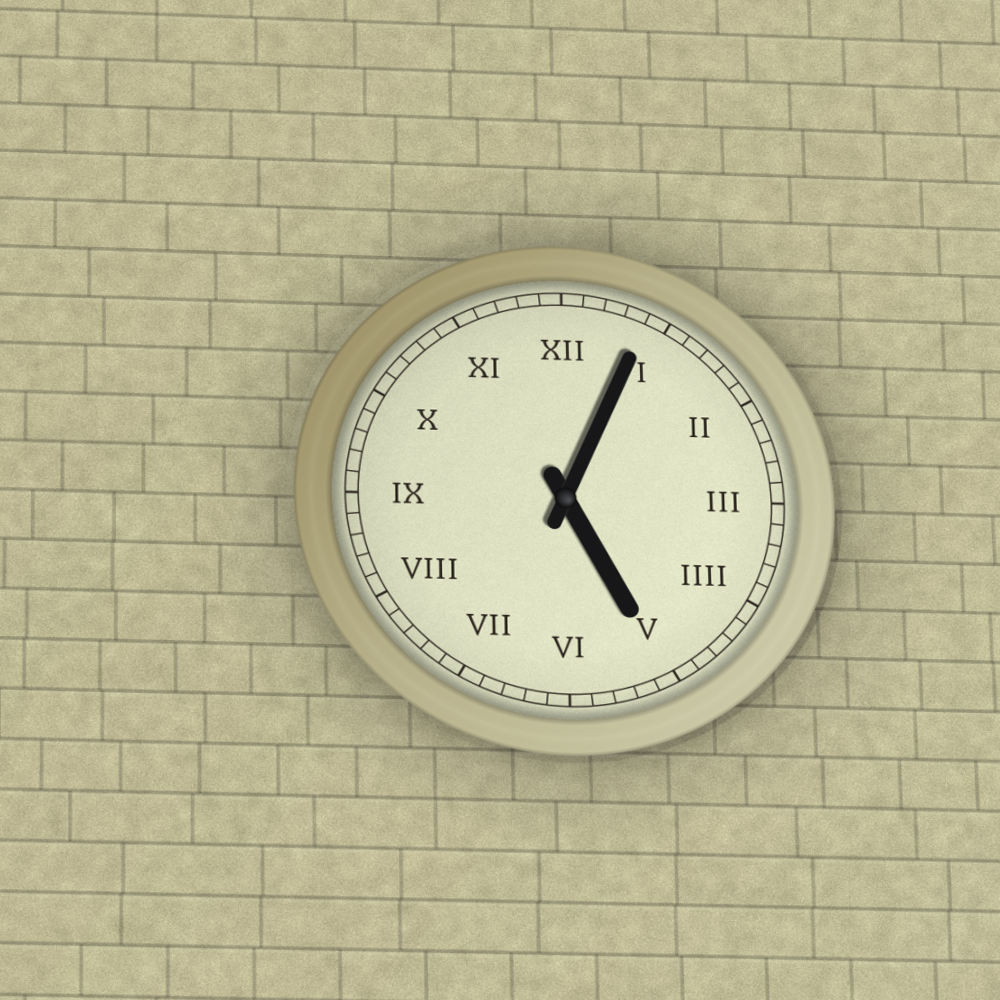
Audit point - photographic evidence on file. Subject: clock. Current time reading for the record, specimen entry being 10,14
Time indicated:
5,04
